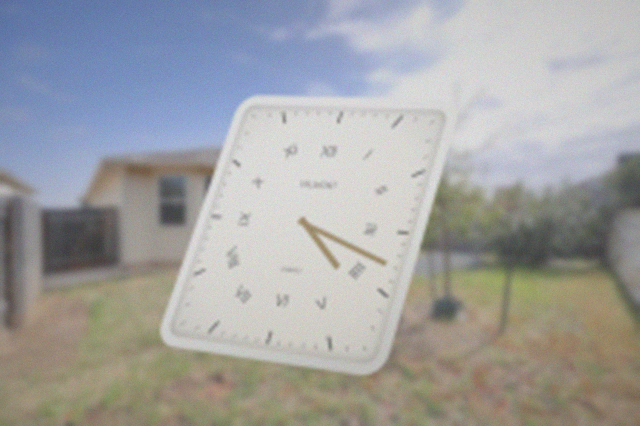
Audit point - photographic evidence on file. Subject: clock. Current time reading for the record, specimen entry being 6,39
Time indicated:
4,18
